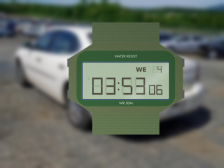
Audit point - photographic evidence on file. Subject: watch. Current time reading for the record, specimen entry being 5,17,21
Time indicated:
3,53,06
